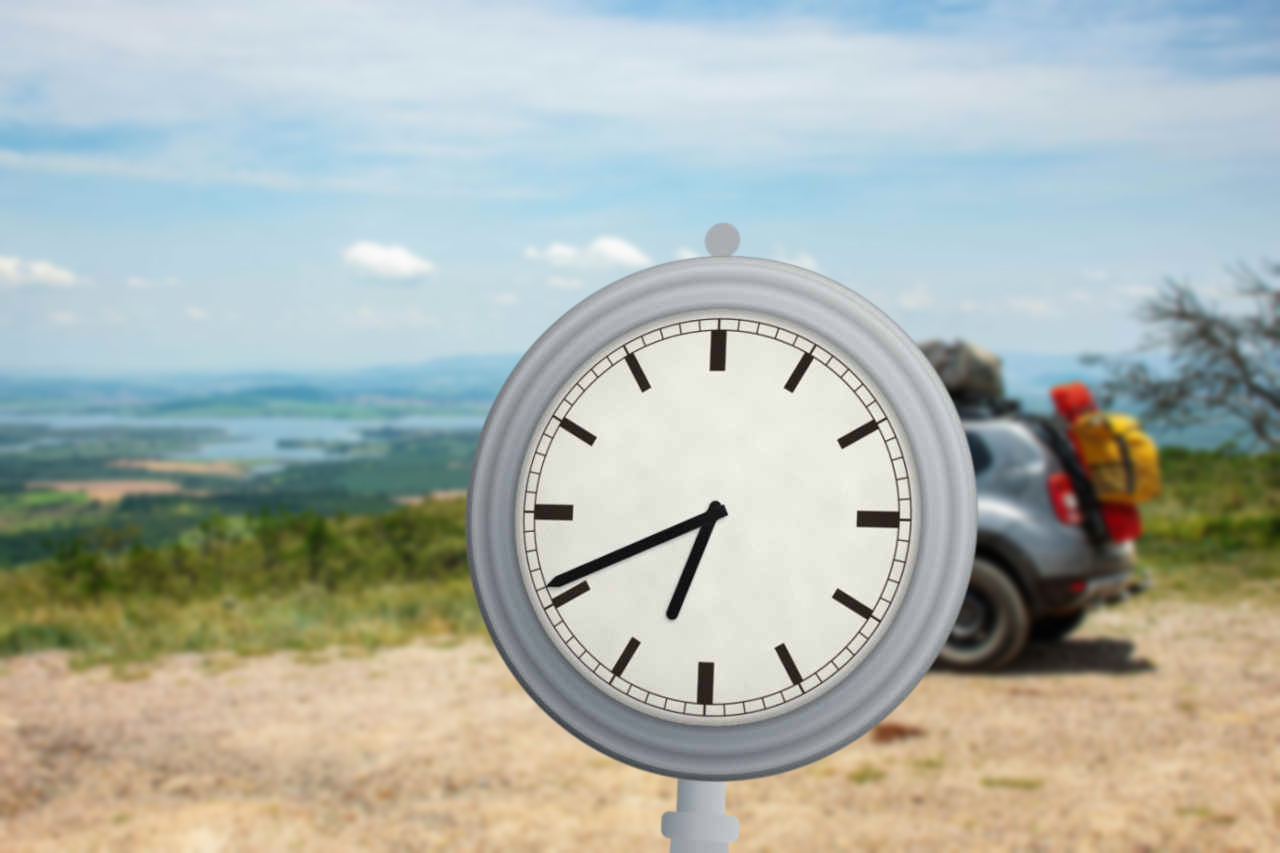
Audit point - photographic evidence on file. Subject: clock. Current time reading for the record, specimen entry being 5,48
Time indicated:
6,41
